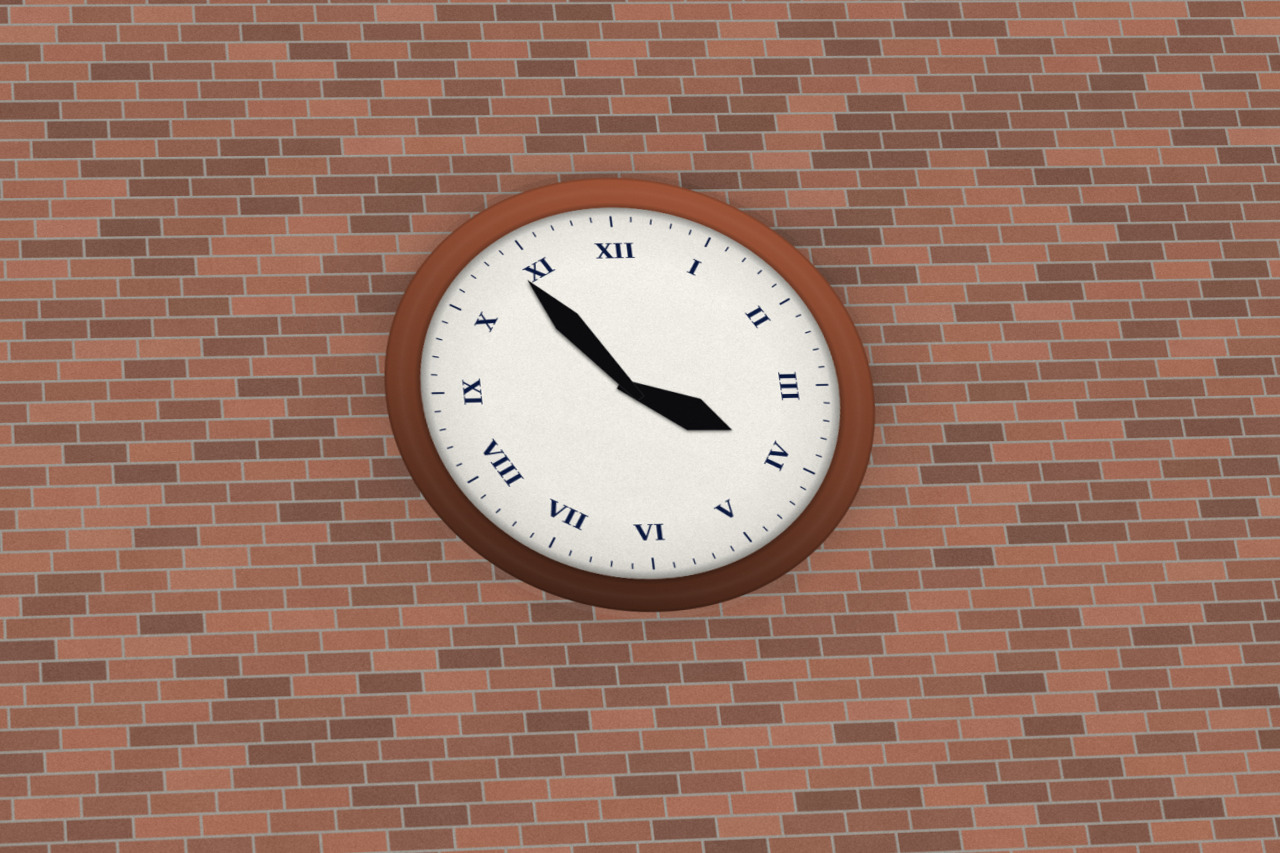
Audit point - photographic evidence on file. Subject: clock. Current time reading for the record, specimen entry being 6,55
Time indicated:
3,54
